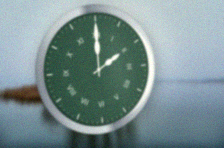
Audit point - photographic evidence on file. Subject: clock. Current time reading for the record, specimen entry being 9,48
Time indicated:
2,00
